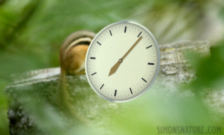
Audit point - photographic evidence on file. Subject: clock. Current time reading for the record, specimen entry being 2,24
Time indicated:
7,06
